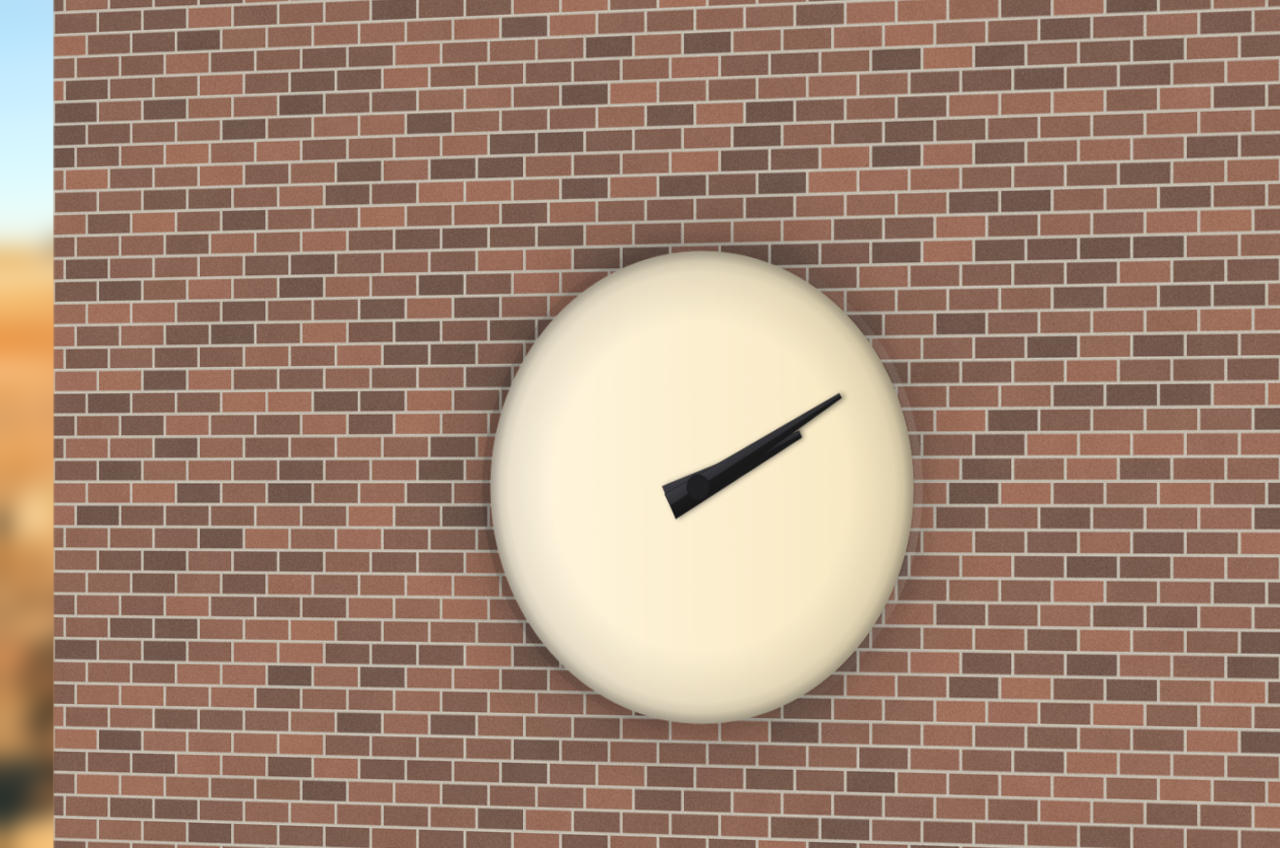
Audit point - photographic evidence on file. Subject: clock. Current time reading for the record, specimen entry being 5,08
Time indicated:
2,10
